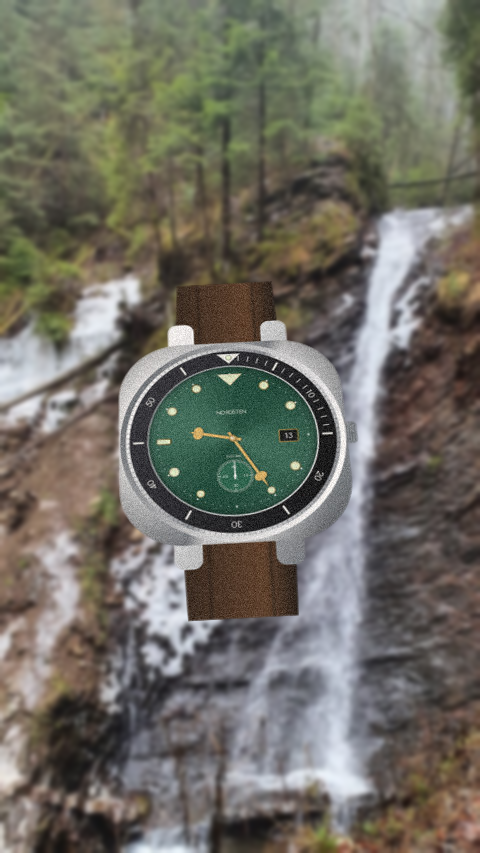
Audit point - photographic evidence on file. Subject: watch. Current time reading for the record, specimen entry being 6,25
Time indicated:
9,25
